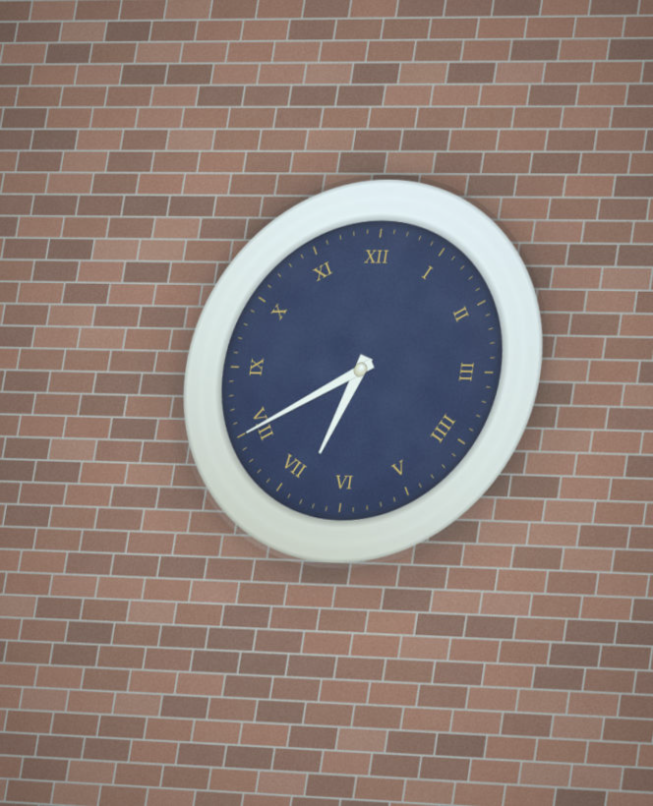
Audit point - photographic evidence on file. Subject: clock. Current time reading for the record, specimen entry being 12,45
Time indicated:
6,40
